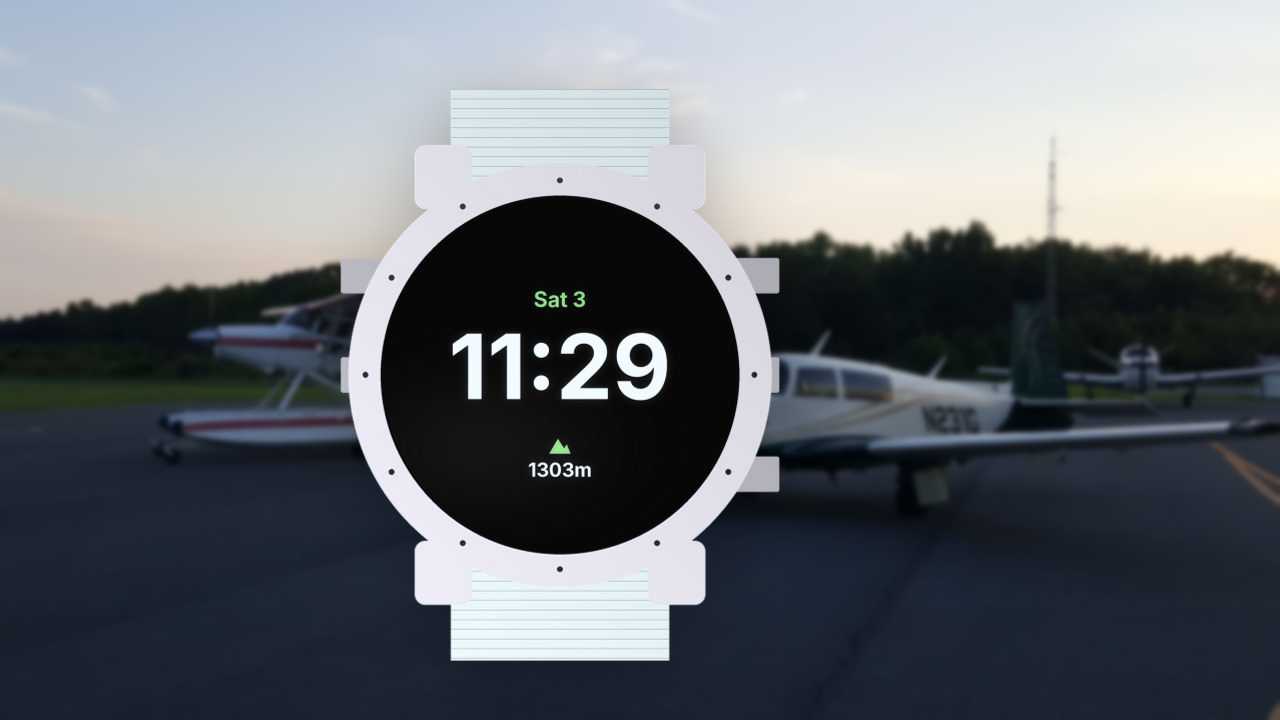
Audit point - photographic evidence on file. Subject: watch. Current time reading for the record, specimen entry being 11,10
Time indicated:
11,29
